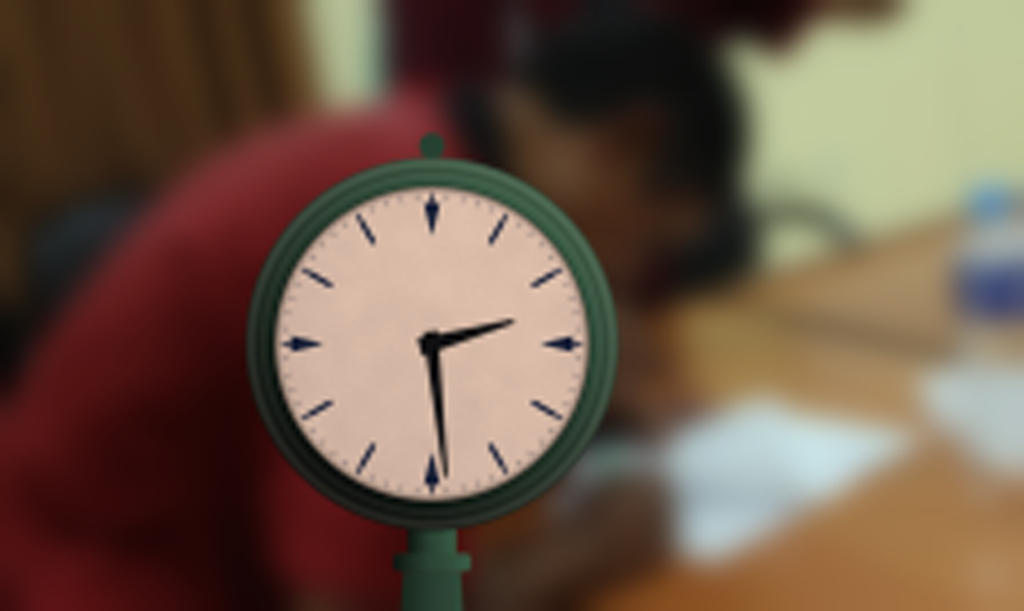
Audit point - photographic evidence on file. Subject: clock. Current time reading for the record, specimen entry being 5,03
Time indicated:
2,29
